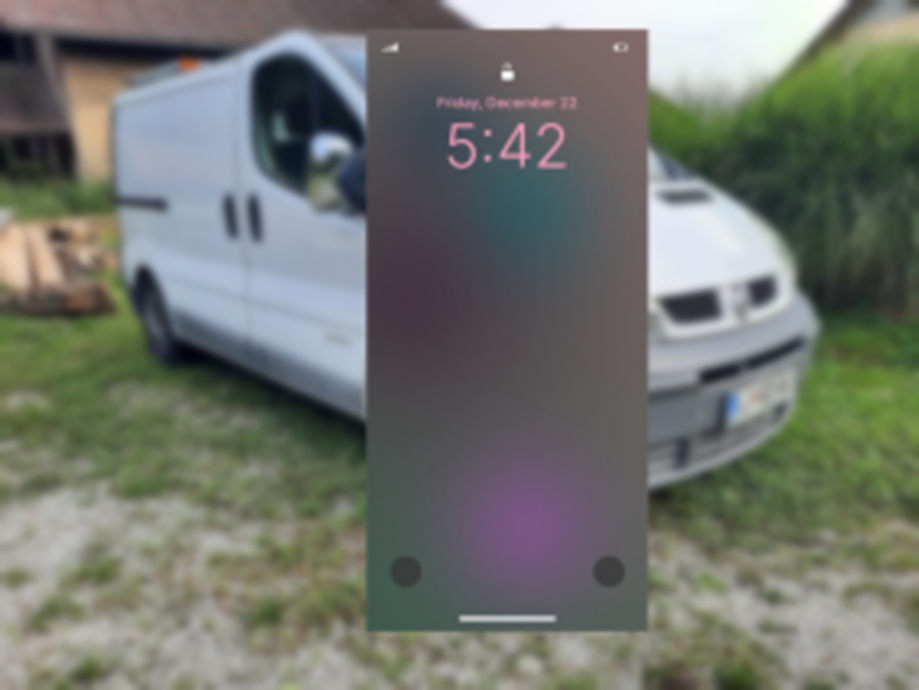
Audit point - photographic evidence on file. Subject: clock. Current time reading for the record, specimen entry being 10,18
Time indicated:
5,42
